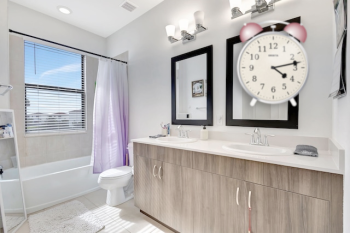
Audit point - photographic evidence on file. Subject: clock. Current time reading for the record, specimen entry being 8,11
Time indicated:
4,13
